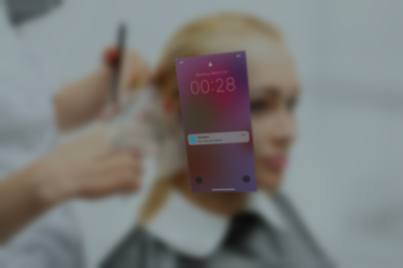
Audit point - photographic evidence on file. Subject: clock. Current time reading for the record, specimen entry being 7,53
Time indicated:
0,28
